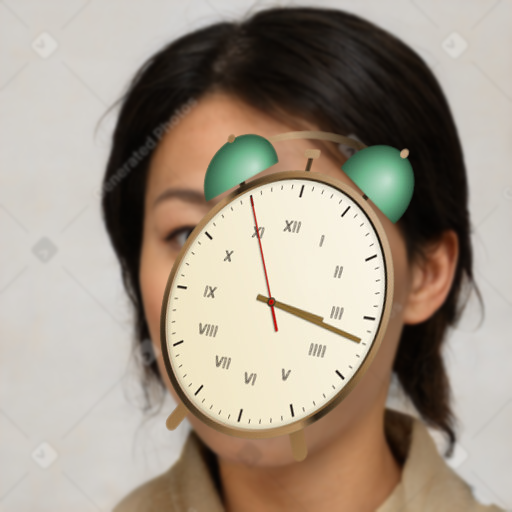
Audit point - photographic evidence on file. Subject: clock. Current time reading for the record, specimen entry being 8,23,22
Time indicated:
3,16,55
